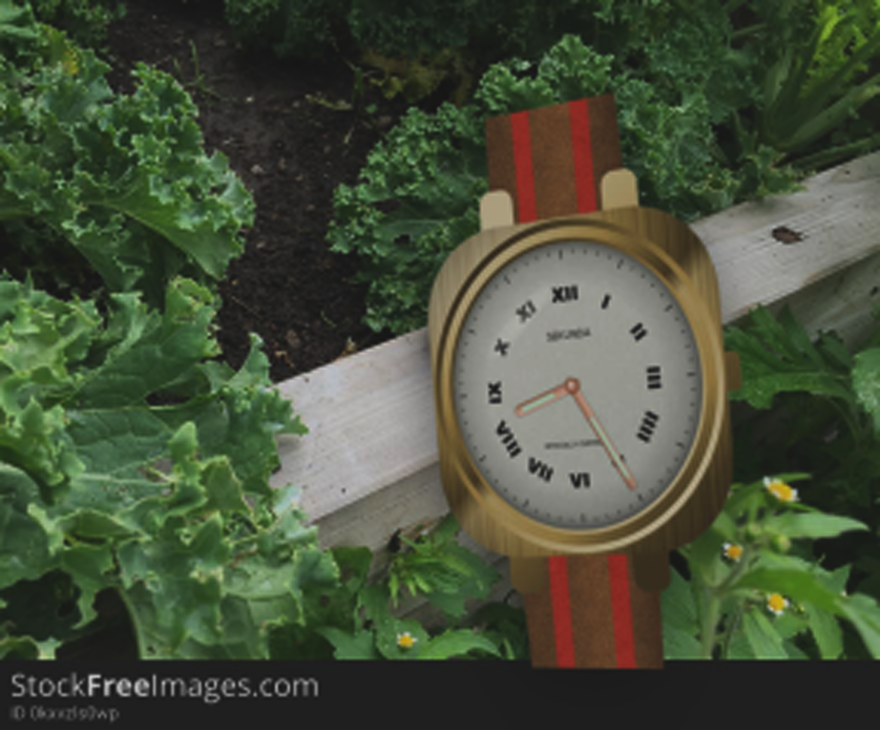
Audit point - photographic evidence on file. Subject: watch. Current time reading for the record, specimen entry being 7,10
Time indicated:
8,25
